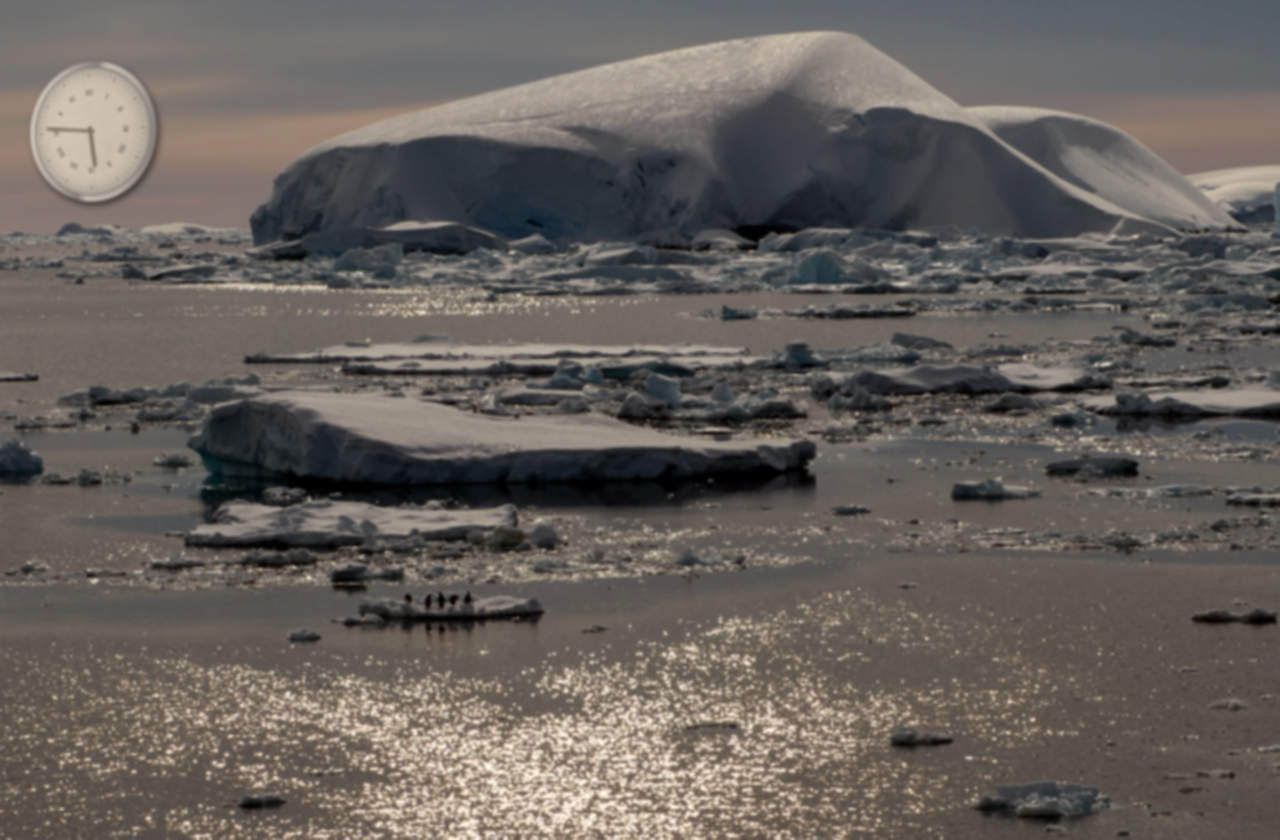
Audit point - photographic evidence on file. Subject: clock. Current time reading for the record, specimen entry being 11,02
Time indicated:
5,46
